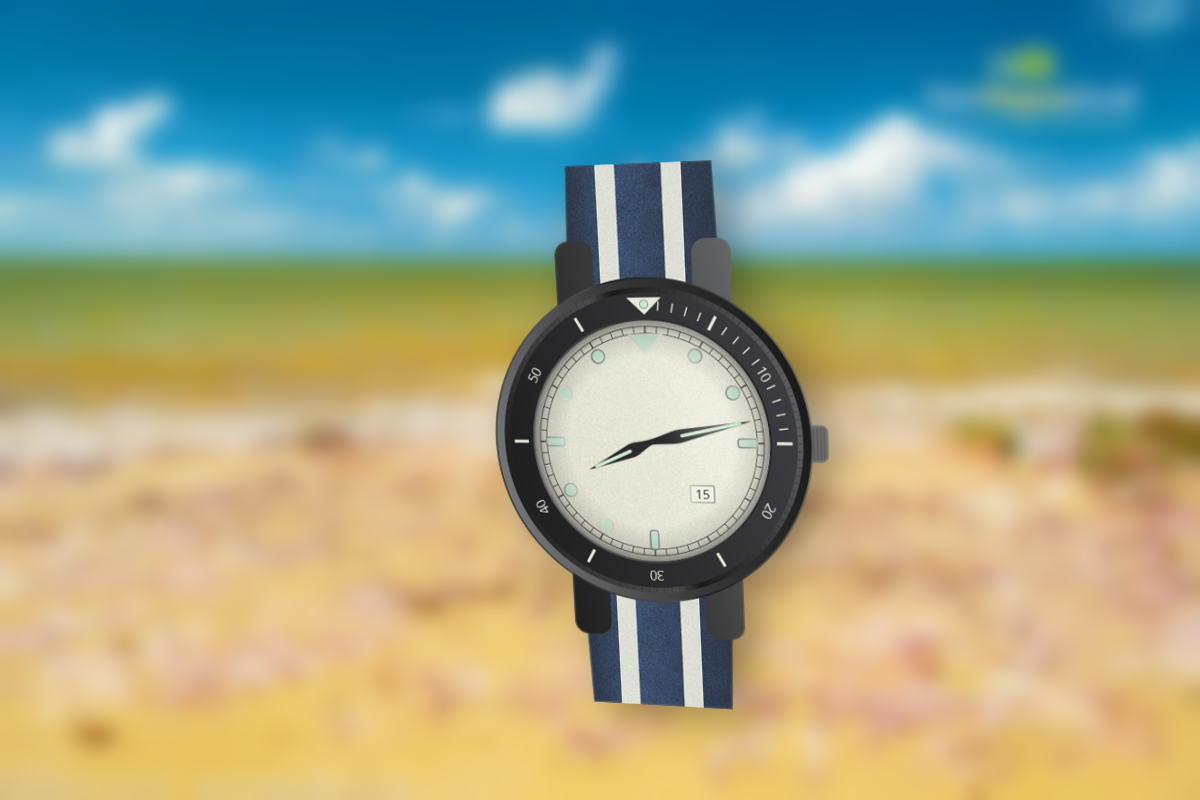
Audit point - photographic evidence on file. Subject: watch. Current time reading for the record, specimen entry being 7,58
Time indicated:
8,13
